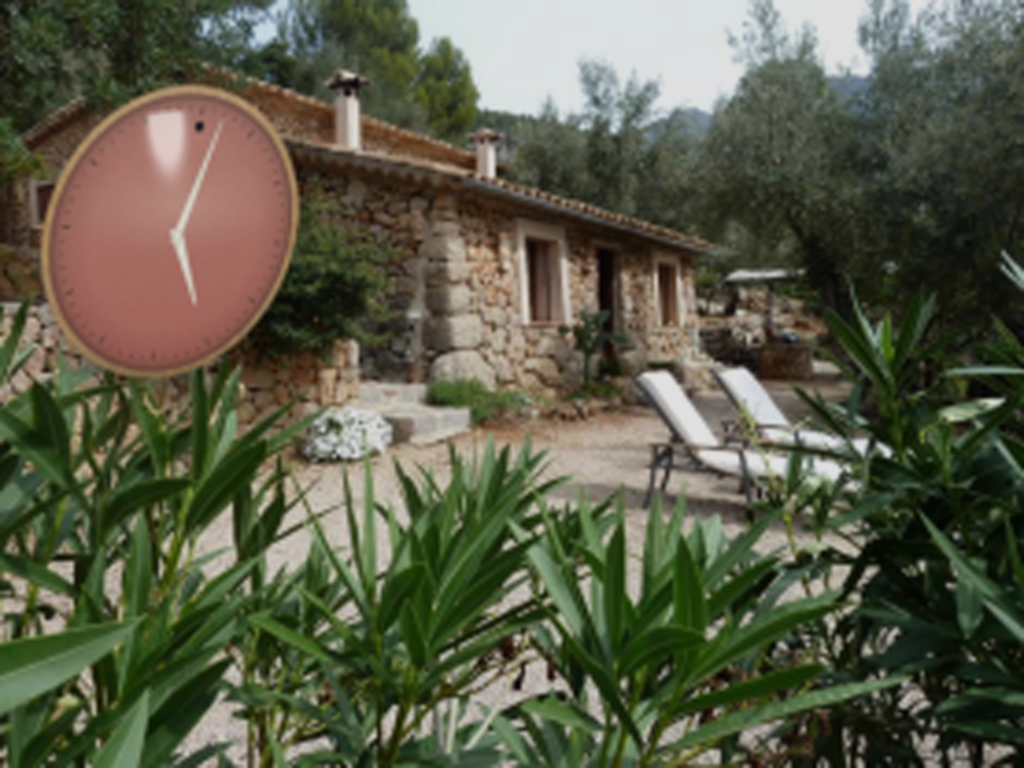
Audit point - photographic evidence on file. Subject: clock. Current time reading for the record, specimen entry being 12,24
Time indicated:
5,02
